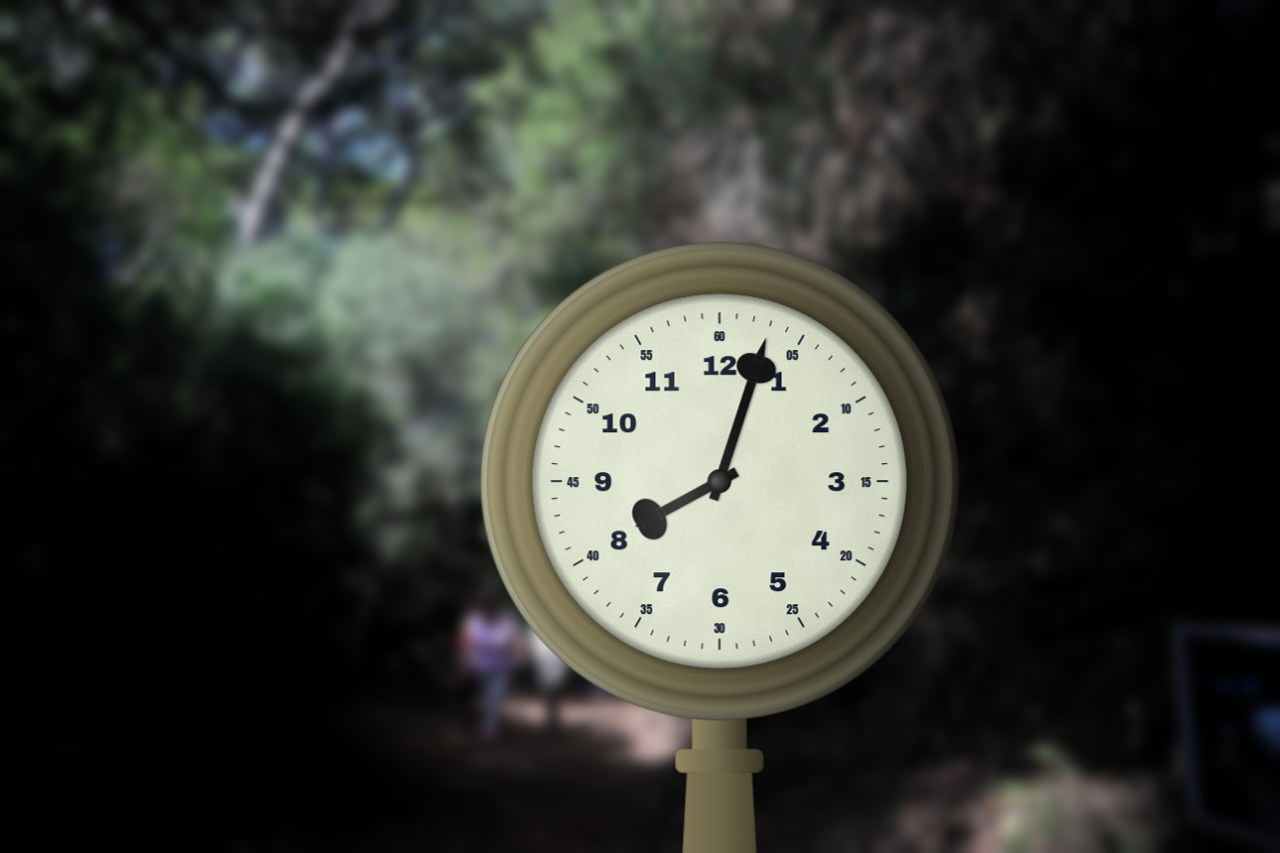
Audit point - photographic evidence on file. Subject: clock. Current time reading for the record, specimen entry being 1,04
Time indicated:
8,03
